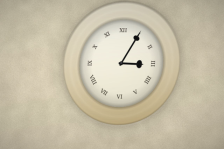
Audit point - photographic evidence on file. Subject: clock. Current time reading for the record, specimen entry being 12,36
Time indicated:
3,05
